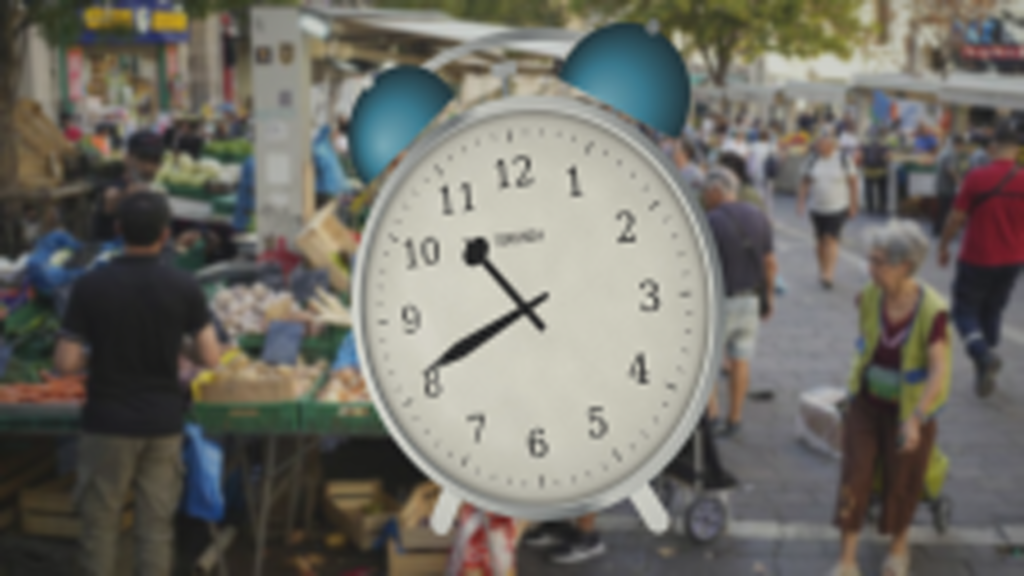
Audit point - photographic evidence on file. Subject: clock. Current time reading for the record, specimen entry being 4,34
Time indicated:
10,41
